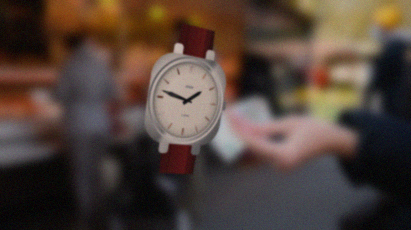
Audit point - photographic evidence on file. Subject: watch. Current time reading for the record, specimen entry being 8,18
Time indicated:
1,47
